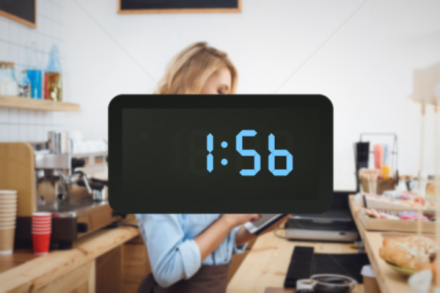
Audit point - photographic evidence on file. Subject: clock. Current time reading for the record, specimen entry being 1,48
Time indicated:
1,56
